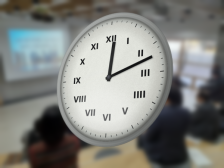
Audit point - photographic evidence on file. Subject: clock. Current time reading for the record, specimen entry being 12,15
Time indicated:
12,12
